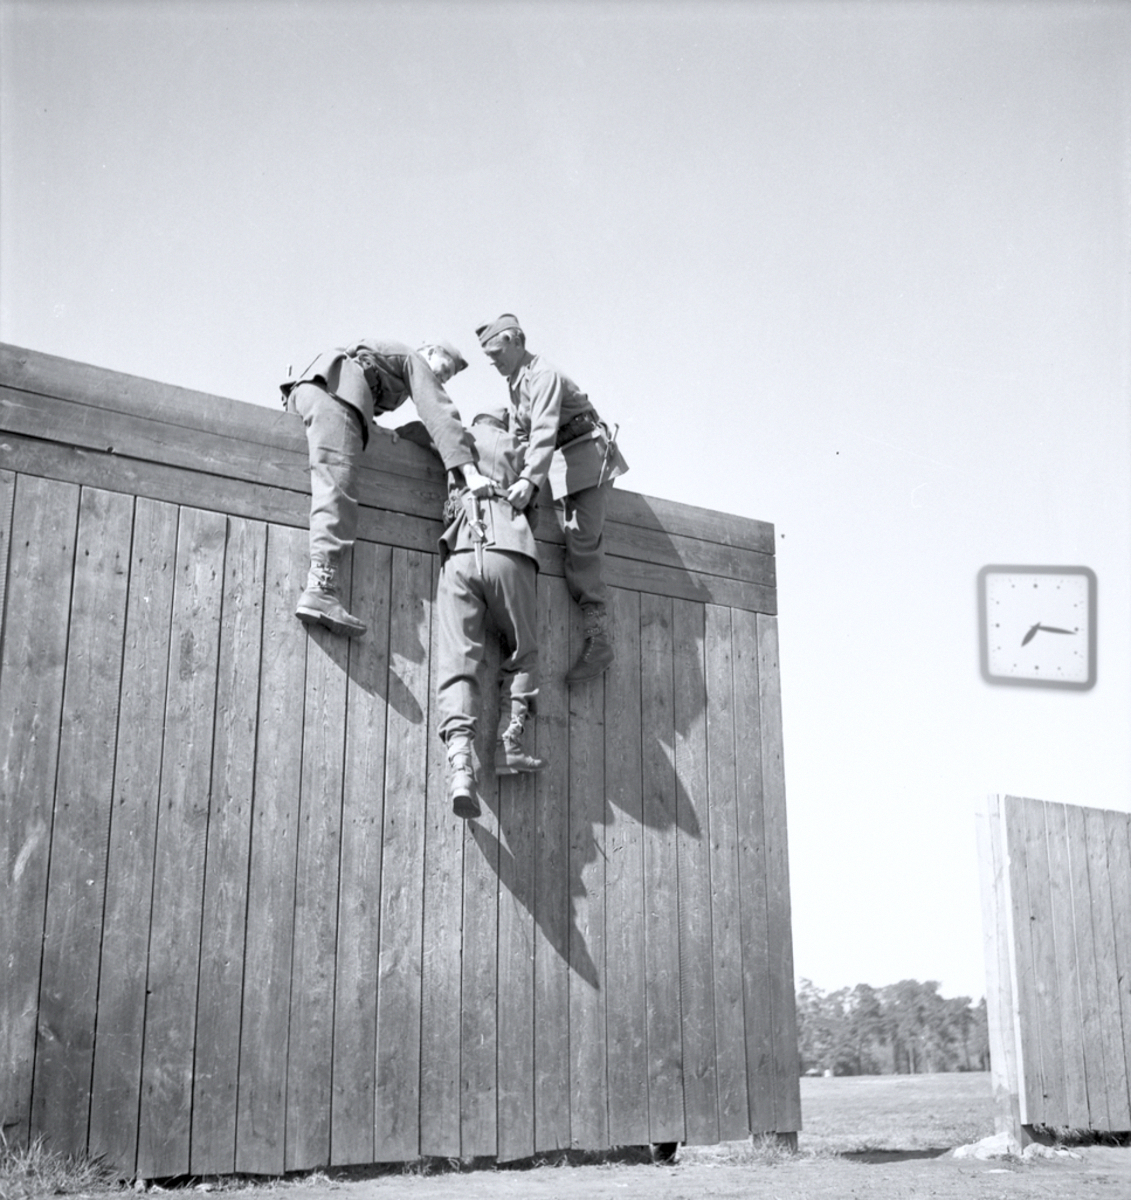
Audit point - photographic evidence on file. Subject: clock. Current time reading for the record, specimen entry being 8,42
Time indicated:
7,16
